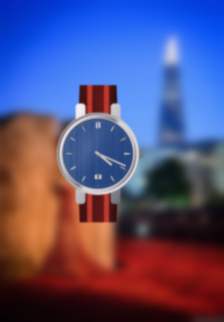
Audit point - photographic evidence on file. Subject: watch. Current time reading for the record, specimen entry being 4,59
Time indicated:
4,19
